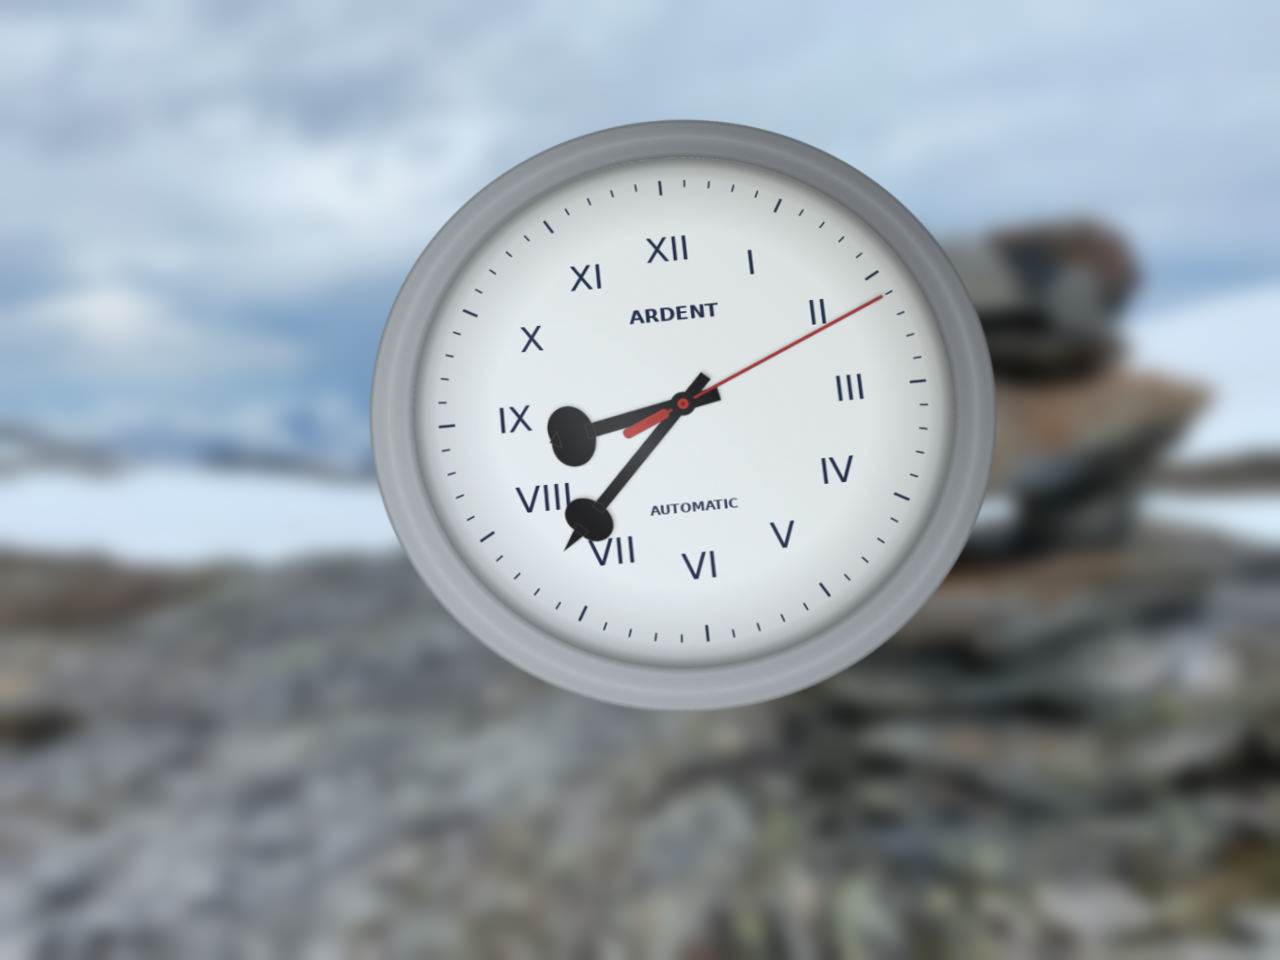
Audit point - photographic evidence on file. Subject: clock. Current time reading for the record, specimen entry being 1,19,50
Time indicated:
8,37,11
